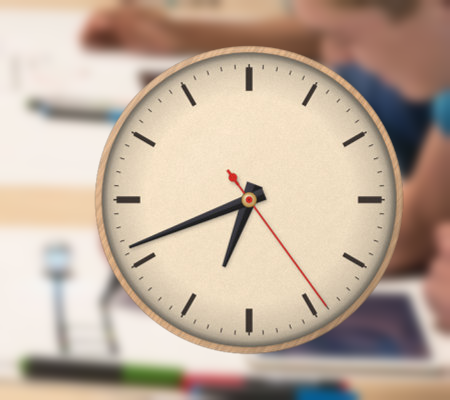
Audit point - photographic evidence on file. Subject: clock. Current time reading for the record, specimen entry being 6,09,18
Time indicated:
6,41,24
